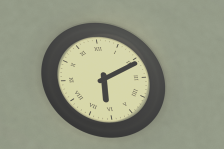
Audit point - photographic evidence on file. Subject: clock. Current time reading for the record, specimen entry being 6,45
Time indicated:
6,11
